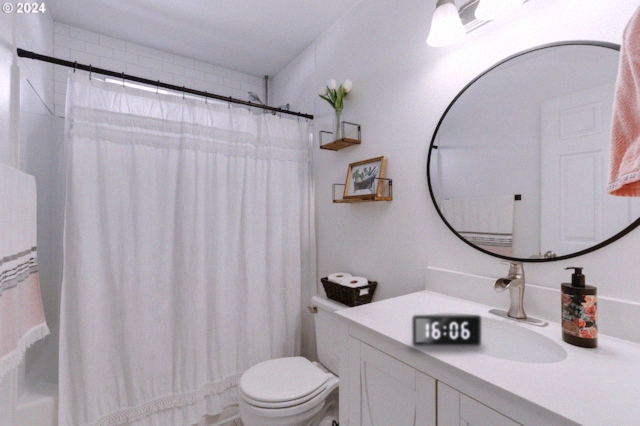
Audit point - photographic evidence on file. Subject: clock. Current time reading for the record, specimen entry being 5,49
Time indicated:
16,06
